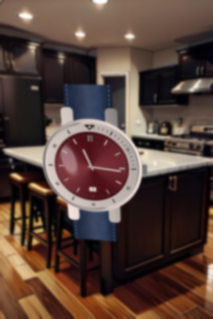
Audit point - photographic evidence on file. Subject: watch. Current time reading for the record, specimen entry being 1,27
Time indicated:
11,16
